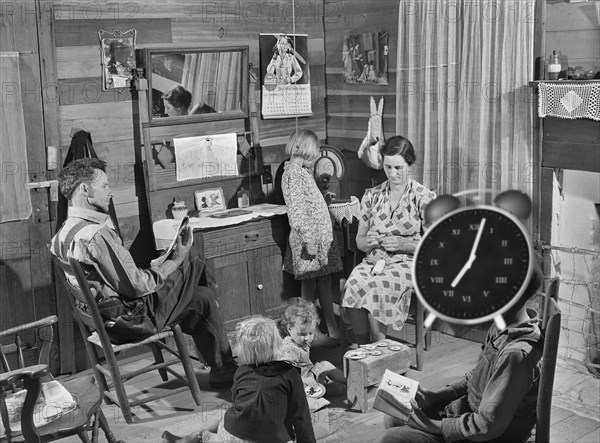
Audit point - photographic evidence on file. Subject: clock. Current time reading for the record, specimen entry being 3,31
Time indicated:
7,02
